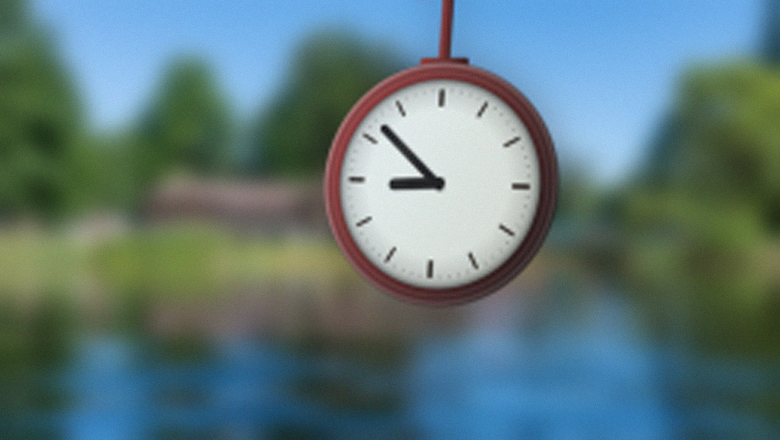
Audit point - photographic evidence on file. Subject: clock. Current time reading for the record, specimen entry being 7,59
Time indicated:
8,52
